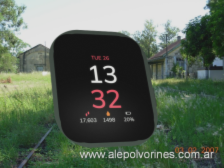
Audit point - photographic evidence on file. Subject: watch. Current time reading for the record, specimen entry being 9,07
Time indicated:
13,32
